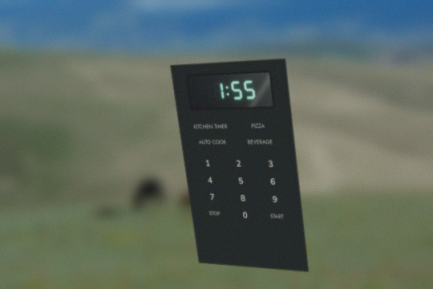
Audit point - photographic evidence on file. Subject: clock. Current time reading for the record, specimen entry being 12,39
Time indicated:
1,55
